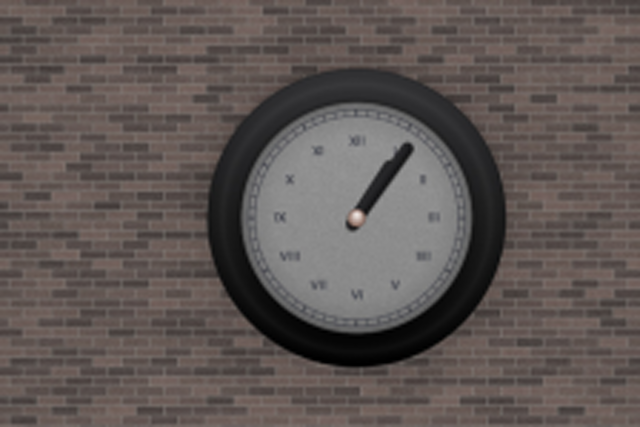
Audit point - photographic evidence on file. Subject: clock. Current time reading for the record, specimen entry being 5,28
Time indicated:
1,06
